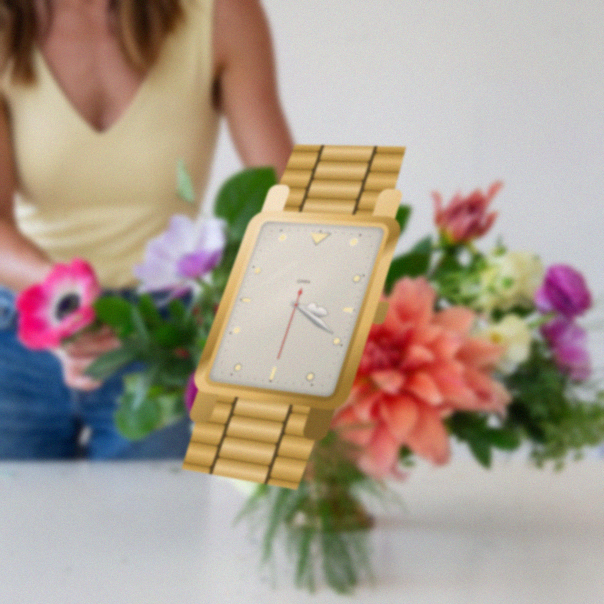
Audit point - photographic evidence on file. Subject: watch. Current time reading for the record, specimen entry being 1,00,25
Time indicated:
3,19,30
